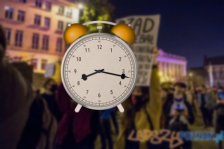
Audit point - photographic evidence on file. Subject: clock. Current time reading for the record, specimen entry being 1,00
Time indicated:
8,17
